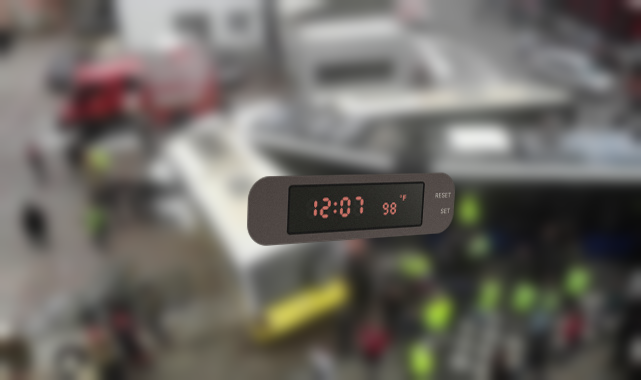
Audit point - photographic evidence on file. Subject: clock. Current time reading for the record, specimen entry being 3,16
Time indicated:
12,07
